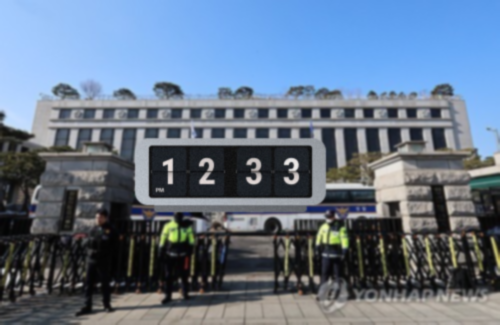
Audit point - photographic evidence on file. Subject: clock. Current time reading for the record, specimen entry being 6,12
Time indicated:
12,33
